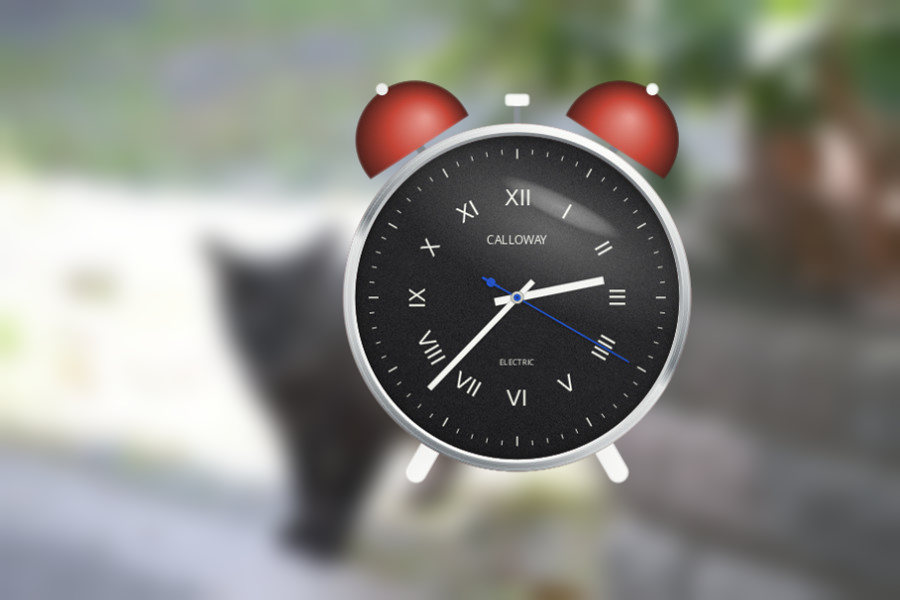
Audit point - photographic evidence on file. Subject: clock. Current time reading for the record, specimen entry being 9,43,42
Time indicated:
2,37,20
